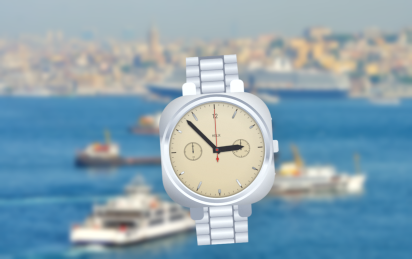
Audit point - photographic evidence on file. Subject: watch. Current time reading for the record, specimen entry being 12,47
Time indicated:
2,53
